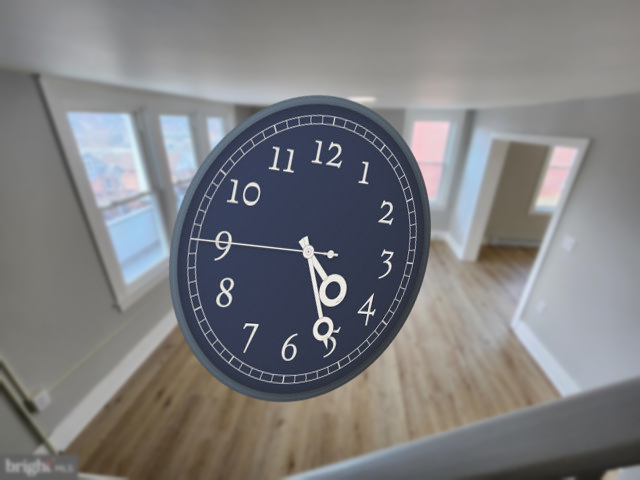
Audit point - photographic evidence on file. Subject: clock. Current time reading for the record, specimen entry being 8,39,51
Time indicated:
4,25,45
